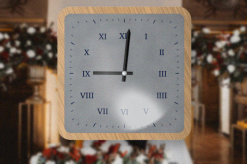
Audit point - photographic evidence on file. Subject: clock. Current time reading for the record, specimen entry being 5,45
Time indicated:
9,01
